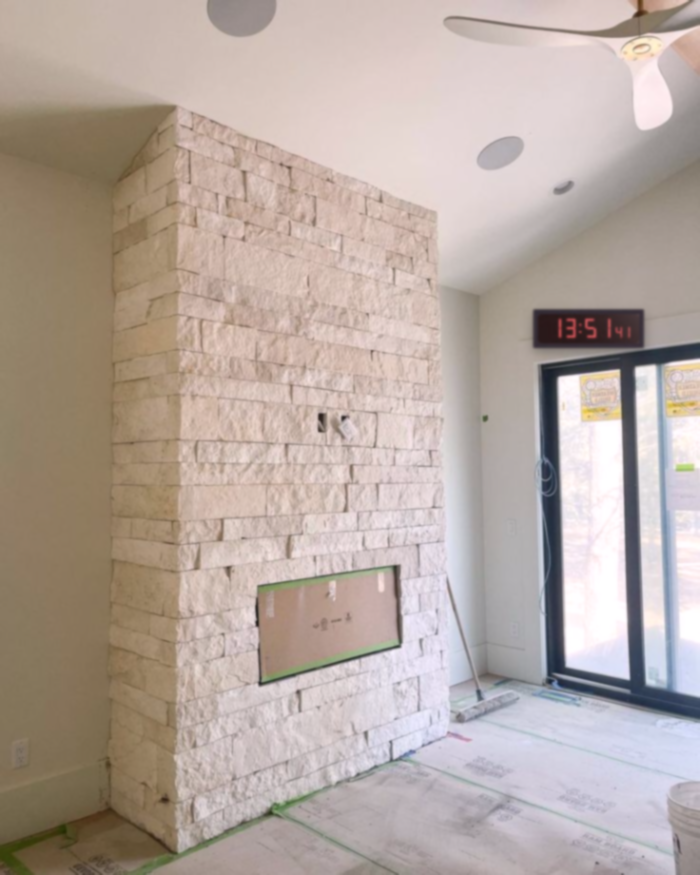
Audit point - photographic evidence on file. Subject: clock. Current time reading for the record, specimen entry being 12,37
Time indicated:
13,51
